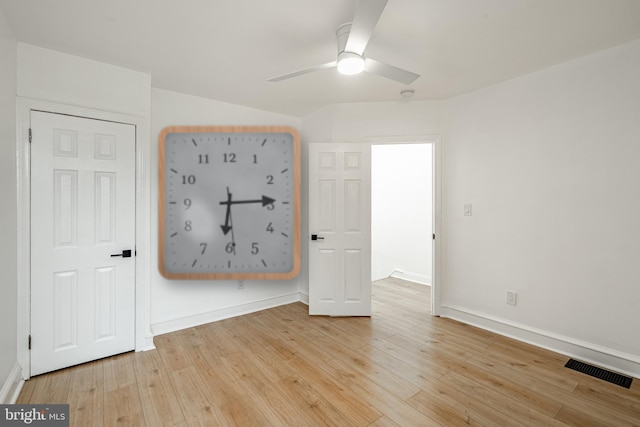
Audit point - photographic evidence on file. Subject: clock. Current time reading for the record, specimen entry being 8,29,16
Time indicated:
6,14,29
